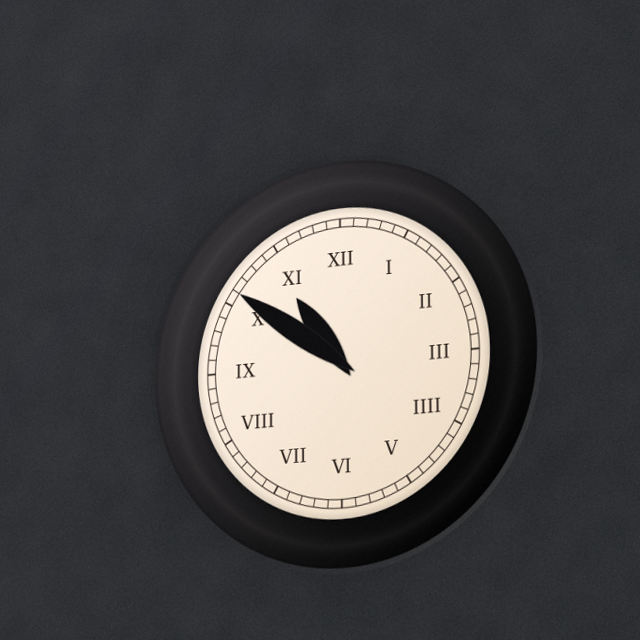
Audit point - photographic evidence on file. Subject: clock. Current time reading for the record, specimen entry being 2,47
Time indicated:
10,51
